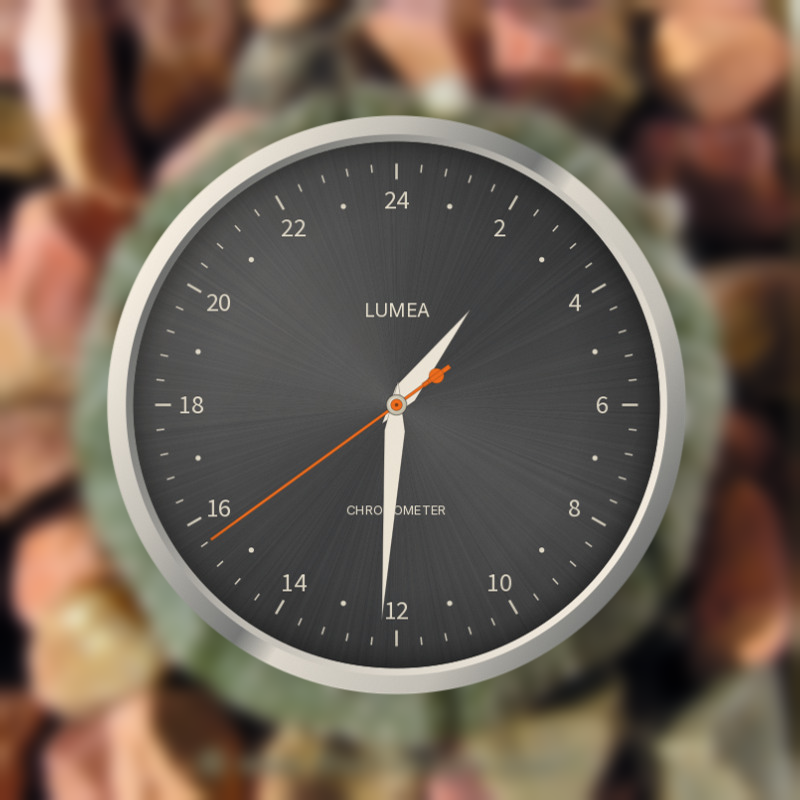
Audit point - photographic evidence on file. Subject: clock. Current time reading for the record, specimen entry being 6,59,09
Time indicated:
2,30,39
